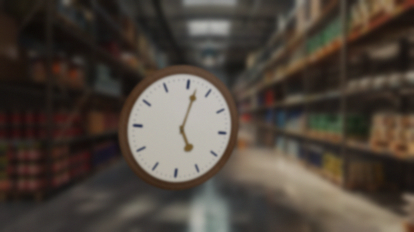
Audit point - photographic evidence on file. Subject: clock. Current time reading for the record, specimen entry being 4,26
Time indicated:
5,02
